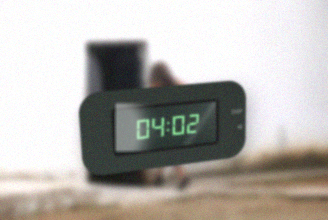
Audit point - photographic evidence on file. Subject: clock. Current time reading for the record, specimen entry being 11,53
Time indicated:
4,02
